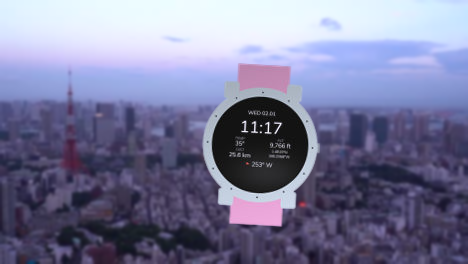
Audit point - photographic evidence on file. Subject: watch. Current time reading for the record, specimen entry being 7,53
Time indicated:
11,17
